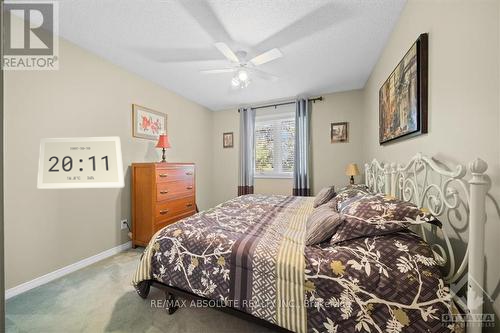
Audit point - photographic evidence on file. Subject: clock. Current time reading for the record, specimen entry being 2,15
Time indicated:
20,11
